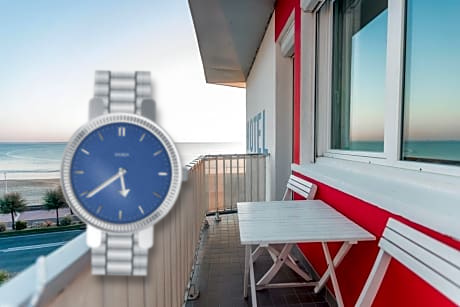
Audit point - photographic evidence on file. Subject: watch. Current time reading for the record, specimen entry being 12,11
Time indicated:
5,39
